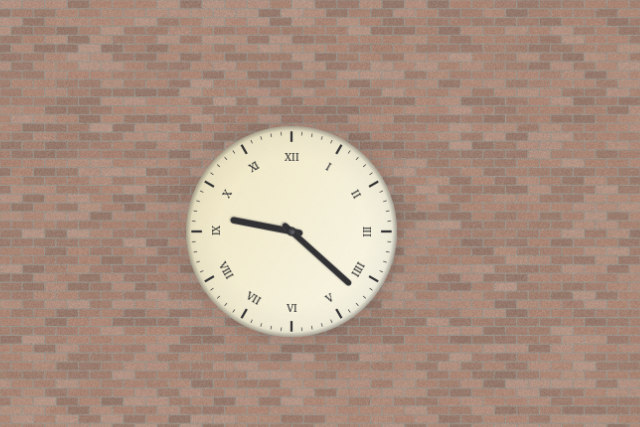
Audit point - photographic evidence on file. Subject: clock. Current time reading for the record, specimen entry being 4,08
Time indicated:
9,22
